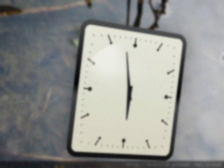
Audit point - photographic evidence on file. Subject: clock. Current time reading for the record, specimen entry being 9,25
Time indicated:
5,58
